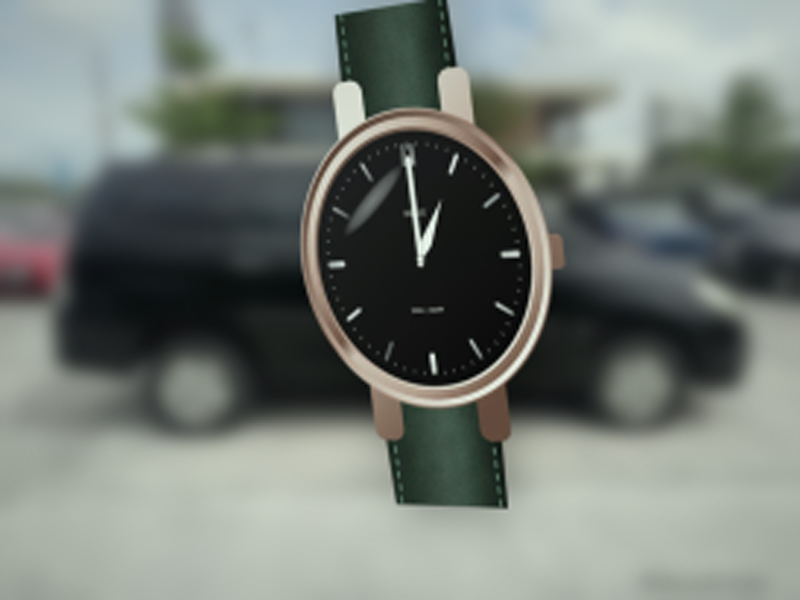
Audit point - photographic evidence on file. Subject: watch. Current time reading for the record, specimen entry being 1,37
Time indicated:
1,00
